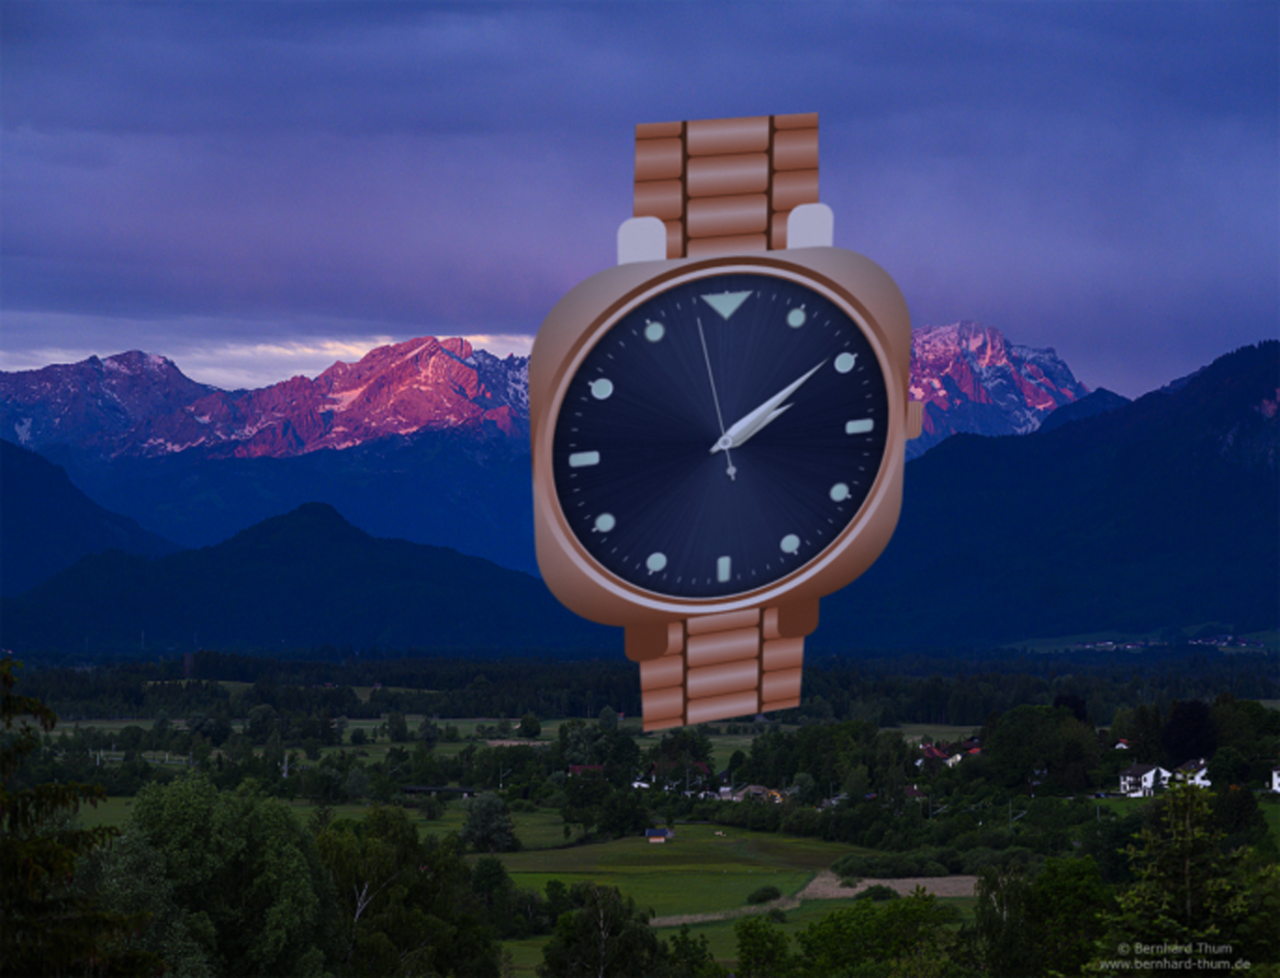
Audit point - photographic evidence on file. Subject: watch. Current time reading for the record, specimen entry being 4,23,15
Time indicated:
2,08,58
